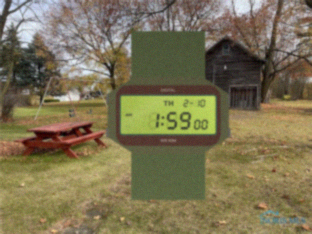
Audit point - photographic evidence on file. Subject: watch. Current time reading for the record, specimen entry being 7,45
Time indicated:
1,59
